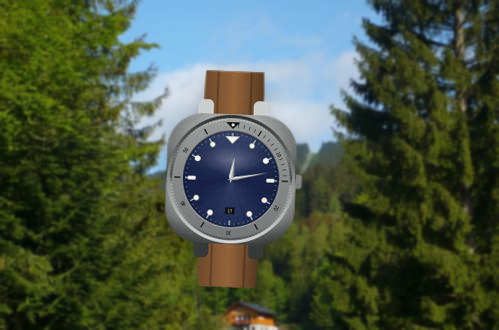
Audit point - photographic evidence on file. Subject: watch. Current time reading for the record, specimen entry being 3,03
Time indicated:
12,13
